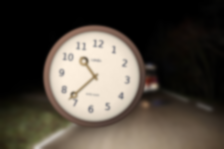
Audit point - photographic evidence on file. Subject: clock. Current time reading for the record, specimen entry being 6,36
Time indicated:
10,37
